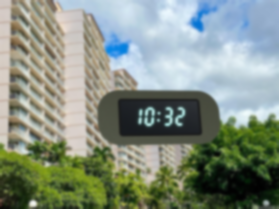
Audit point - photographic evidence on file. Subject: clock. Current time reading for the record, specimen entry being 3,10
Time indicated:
10,32
